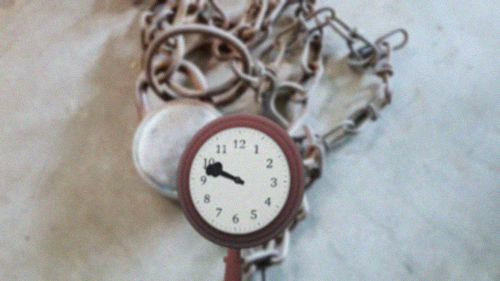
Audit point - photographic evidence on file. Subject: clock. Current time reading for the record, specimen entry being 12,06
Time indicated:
9,48
